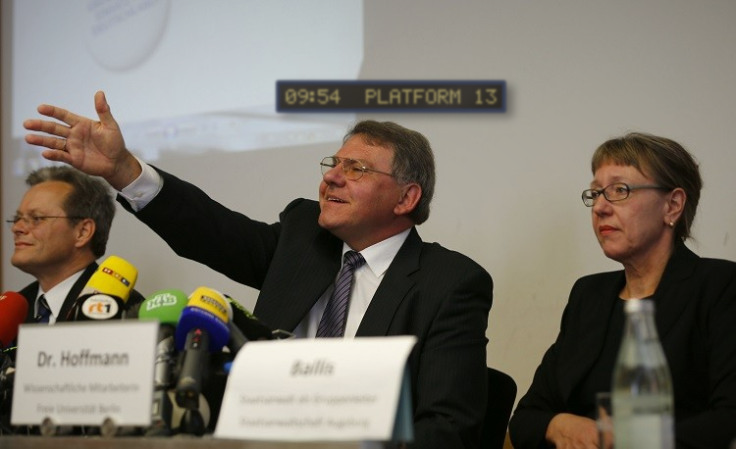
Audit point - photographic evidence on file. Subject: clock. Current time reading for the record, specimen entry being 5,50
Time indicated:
9,54
